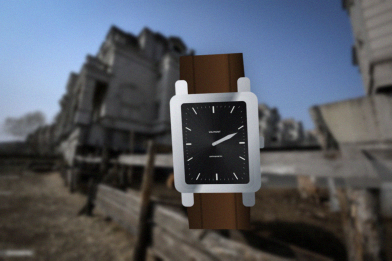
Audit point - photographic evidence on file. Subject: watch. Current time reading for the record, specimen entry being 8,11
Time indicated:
2,11
